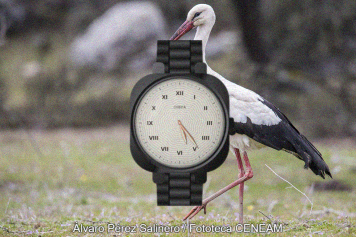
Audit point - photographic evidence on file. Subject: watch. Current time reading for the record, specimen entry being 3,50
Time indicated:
5,24
